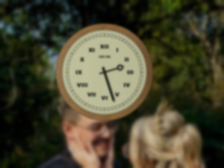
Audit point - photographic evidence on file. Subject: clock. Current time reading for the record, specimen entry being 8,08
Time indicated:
2,27
